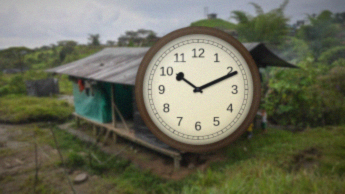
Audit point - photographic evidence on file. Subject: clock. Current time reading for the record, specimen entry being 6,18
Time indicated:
10,11
